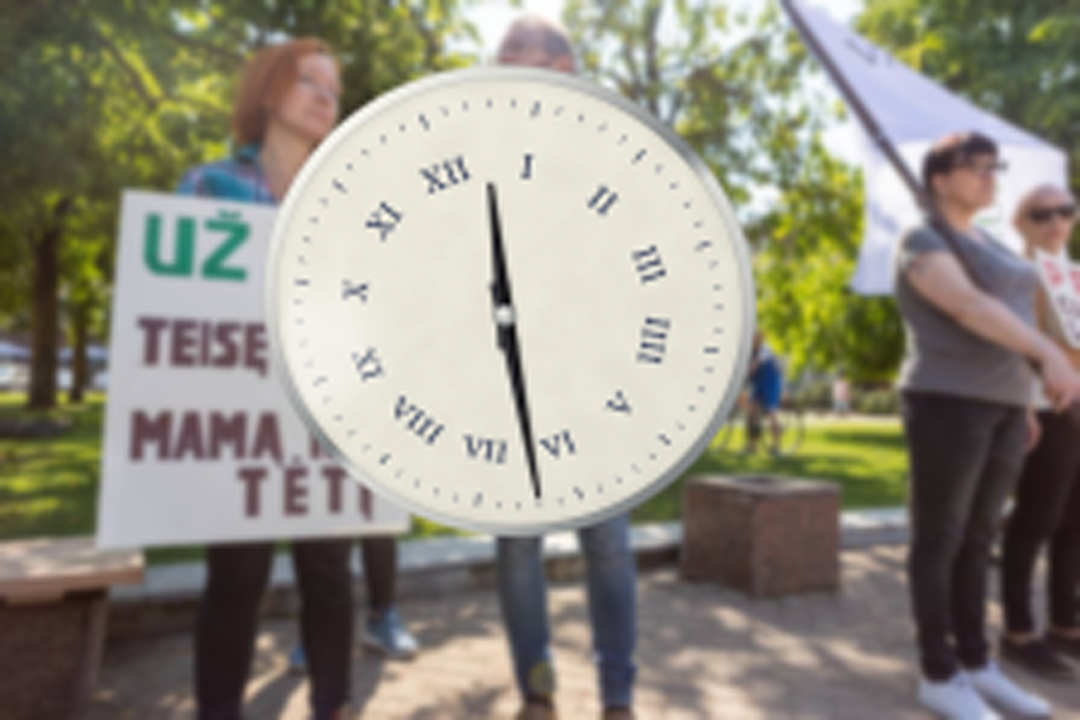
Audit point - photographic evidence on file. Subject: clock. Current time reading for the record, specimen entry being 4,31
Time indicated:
12,32
